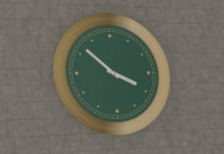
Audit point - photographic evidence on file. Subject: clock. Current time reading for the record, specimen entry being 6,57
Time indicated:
3,52
